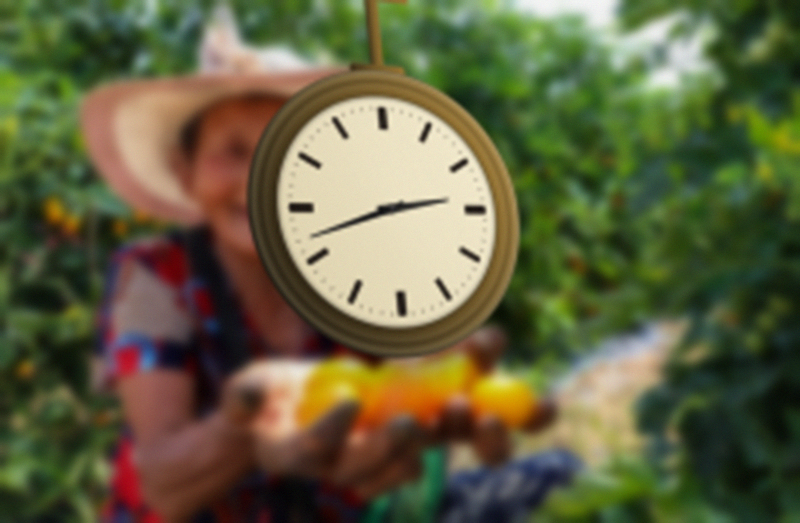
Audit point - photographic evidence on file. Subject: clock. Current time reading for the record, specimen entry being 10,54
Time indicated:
2,42
